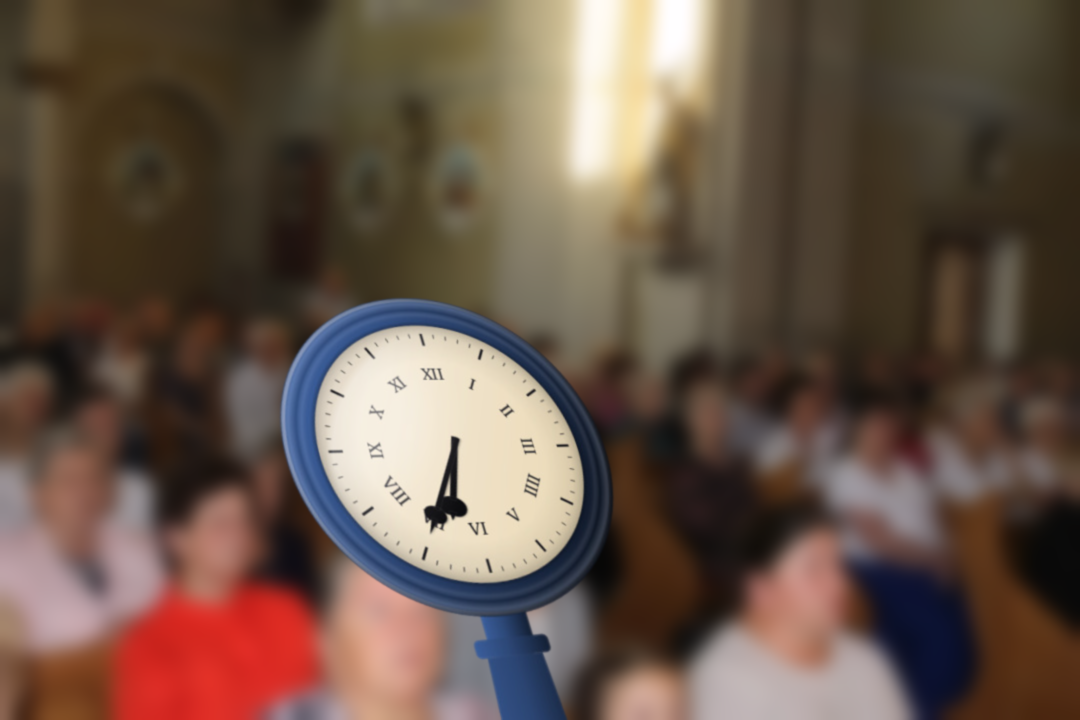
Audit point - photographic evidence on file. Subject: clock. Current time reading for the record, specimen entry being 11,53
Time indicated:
6,35
